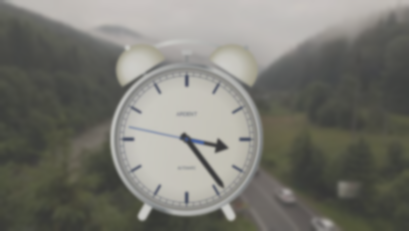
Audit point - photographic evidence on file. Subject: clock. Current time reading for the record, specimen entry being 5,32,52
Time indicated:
3,23,47
